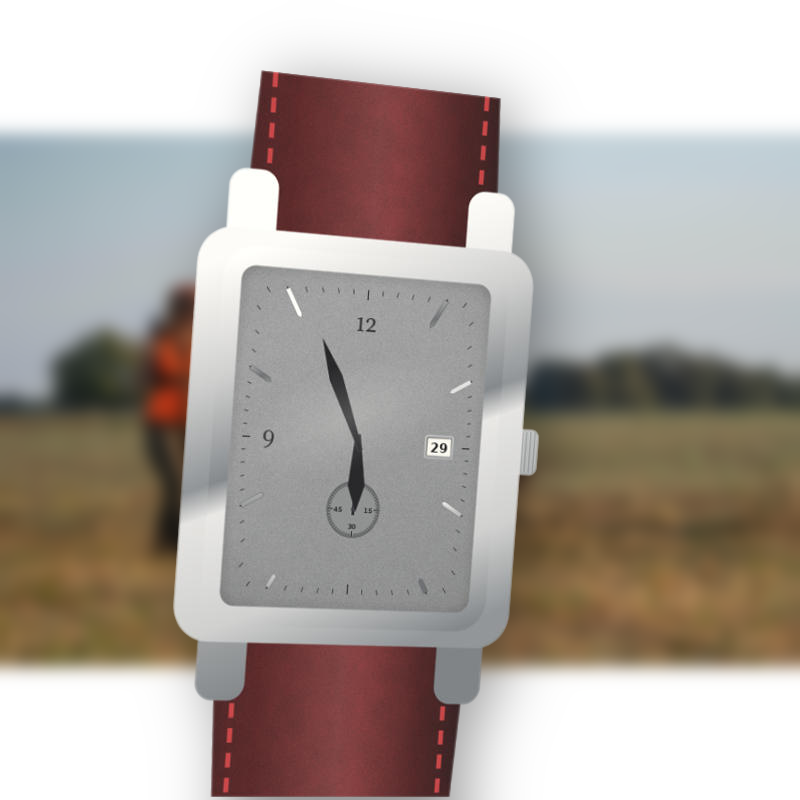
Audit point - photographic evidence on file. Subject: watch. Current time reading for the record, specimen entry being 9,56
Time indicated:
5,56
